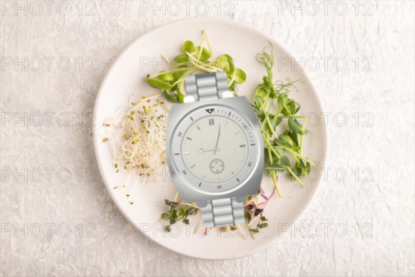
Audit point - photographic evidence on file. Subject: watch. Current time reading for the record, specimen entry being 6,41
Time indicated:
9,03
